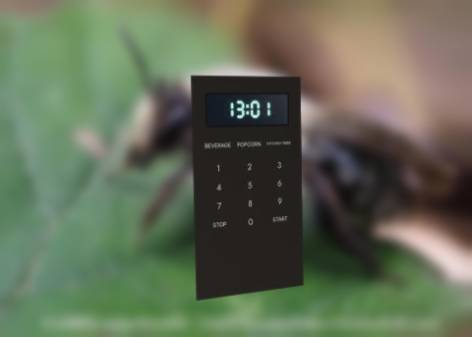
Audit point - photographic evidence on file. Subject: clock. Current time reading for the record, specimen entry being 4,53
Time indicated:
13,01
